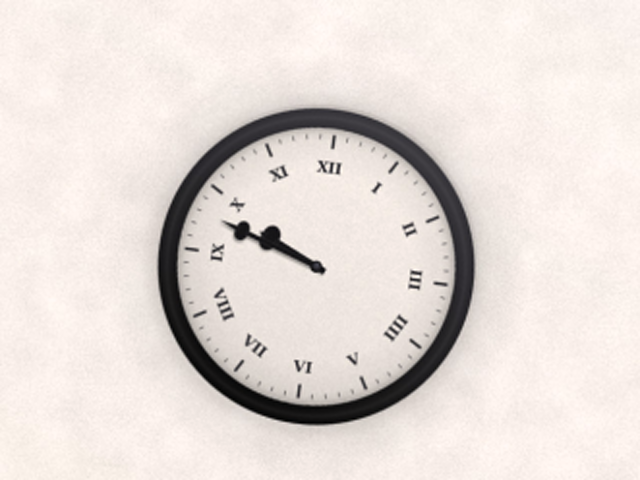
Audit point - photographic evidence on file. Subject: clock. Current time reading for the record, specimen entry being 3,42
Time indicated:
9,48
